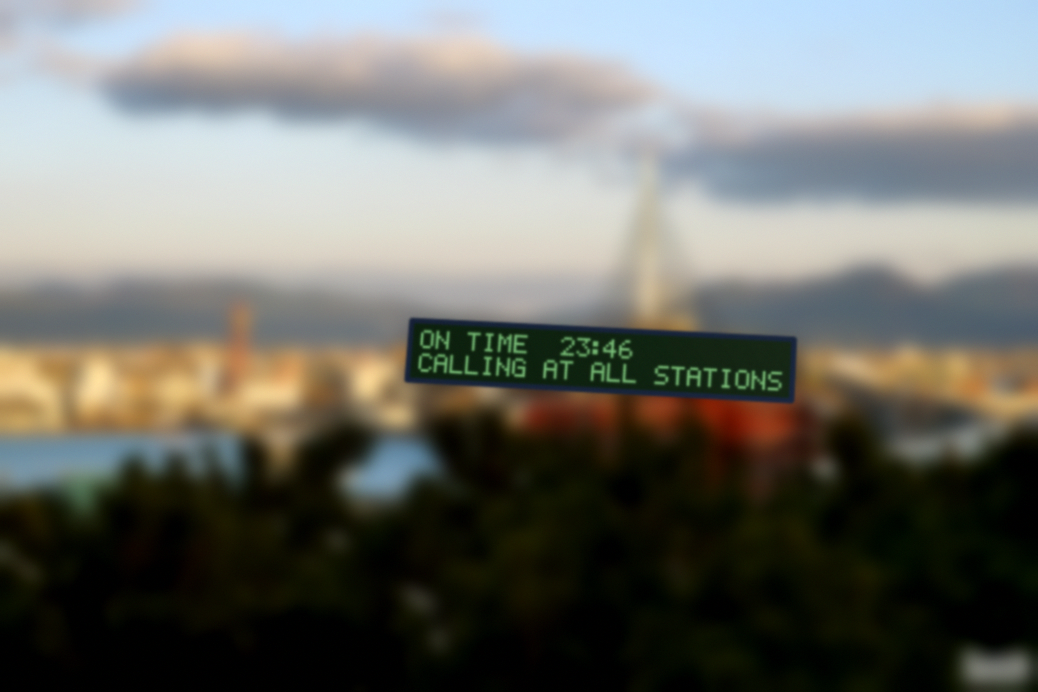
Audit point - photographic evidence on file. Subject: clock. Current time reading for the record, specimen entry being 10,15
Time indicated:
23,46
